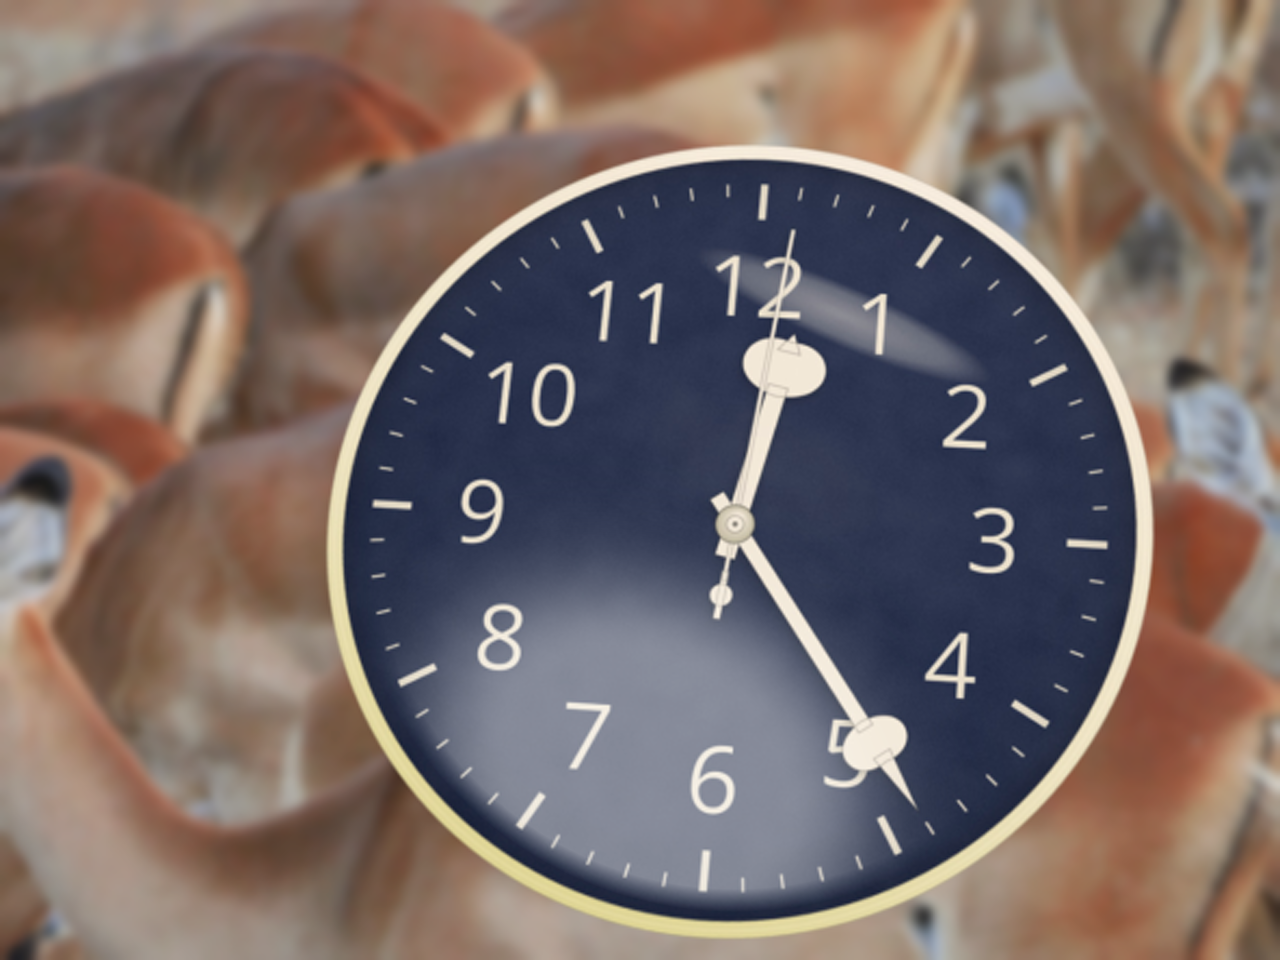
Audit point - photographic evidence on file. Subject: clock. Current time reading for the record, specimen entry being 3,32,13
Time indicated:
12,24,01
